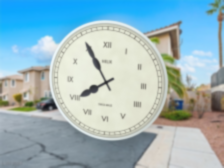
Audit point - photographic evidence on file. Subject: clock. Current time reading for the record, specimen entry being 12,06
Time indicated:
7,55
